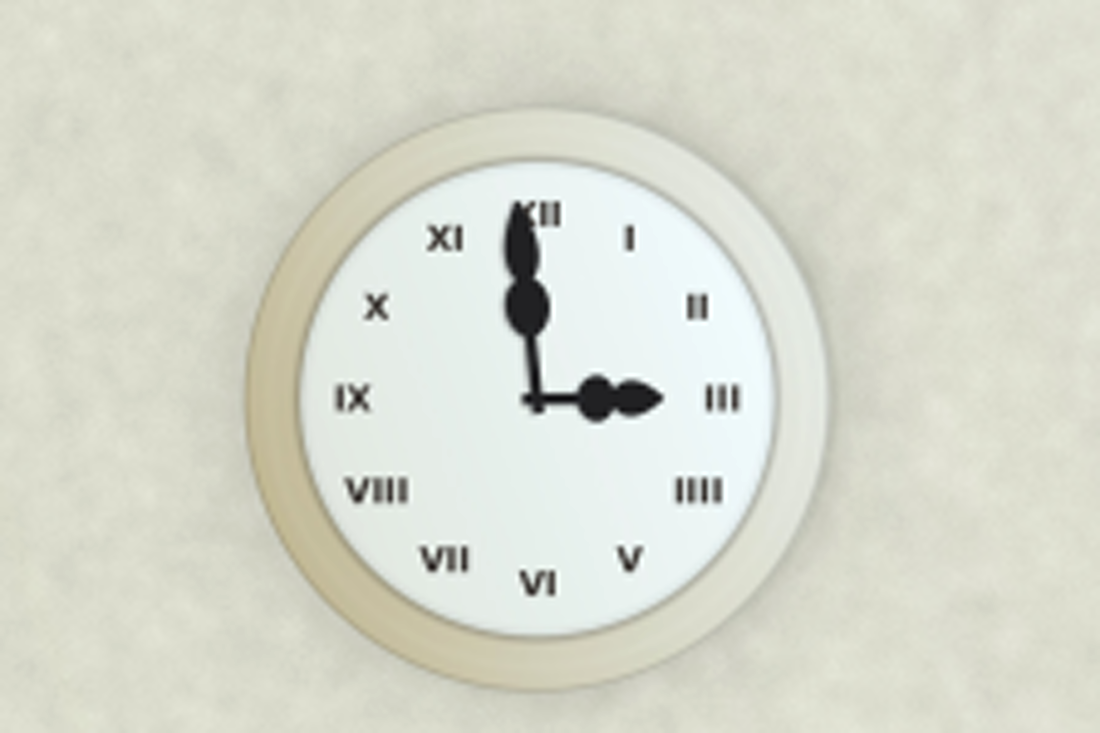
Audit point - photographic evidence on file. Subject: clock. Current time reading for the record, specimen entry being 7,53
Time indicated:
2,59
